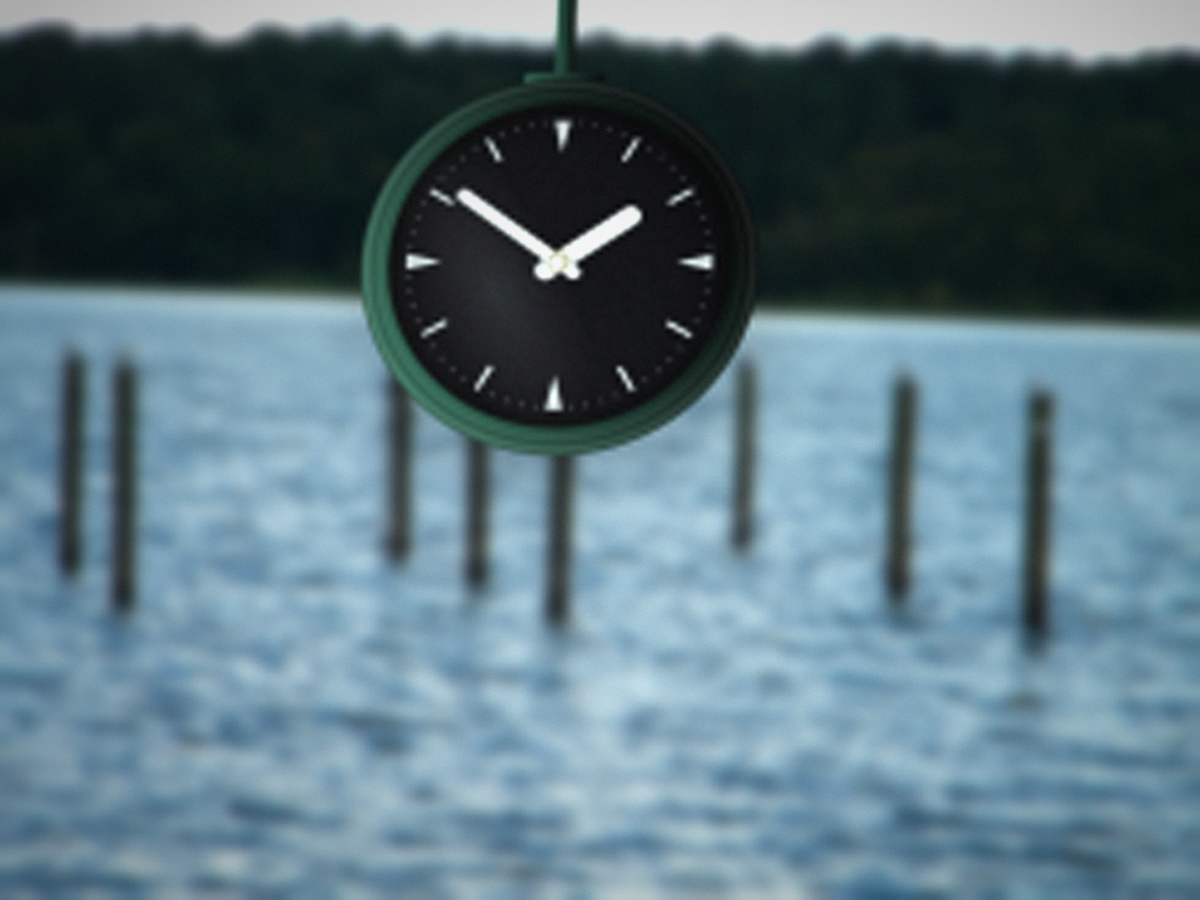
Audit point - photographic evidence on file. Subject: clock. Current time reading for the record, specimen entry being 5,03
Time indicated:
1,51
